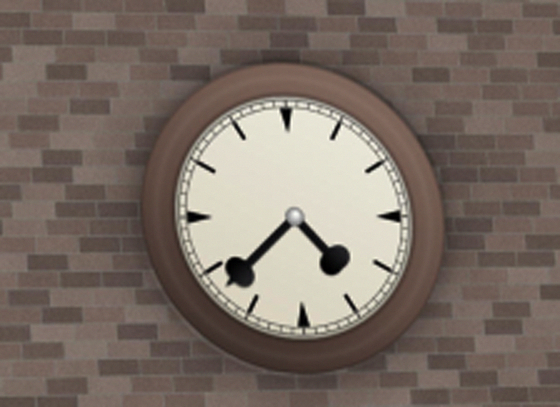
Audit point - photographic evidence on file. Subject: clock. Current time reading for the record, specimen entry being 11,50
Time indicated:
4,38
